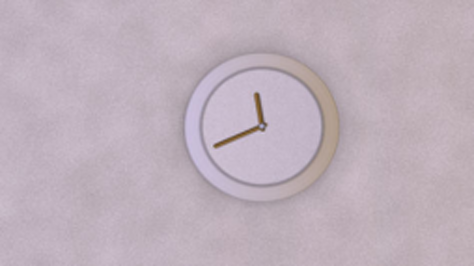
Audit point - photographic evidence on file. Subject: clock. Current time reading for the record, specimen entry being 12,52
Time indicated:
11,41
